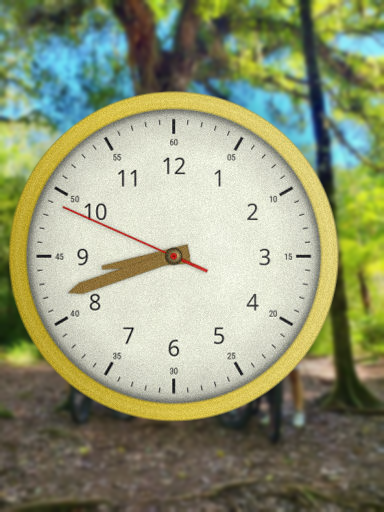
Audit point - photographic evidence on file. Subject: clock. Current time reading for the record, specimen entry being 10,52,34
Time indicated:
8,41,49
